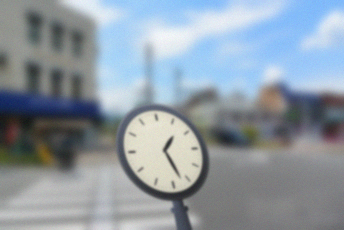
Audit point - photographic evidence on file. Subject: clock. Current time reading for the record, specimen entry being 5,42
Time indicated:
1,27
